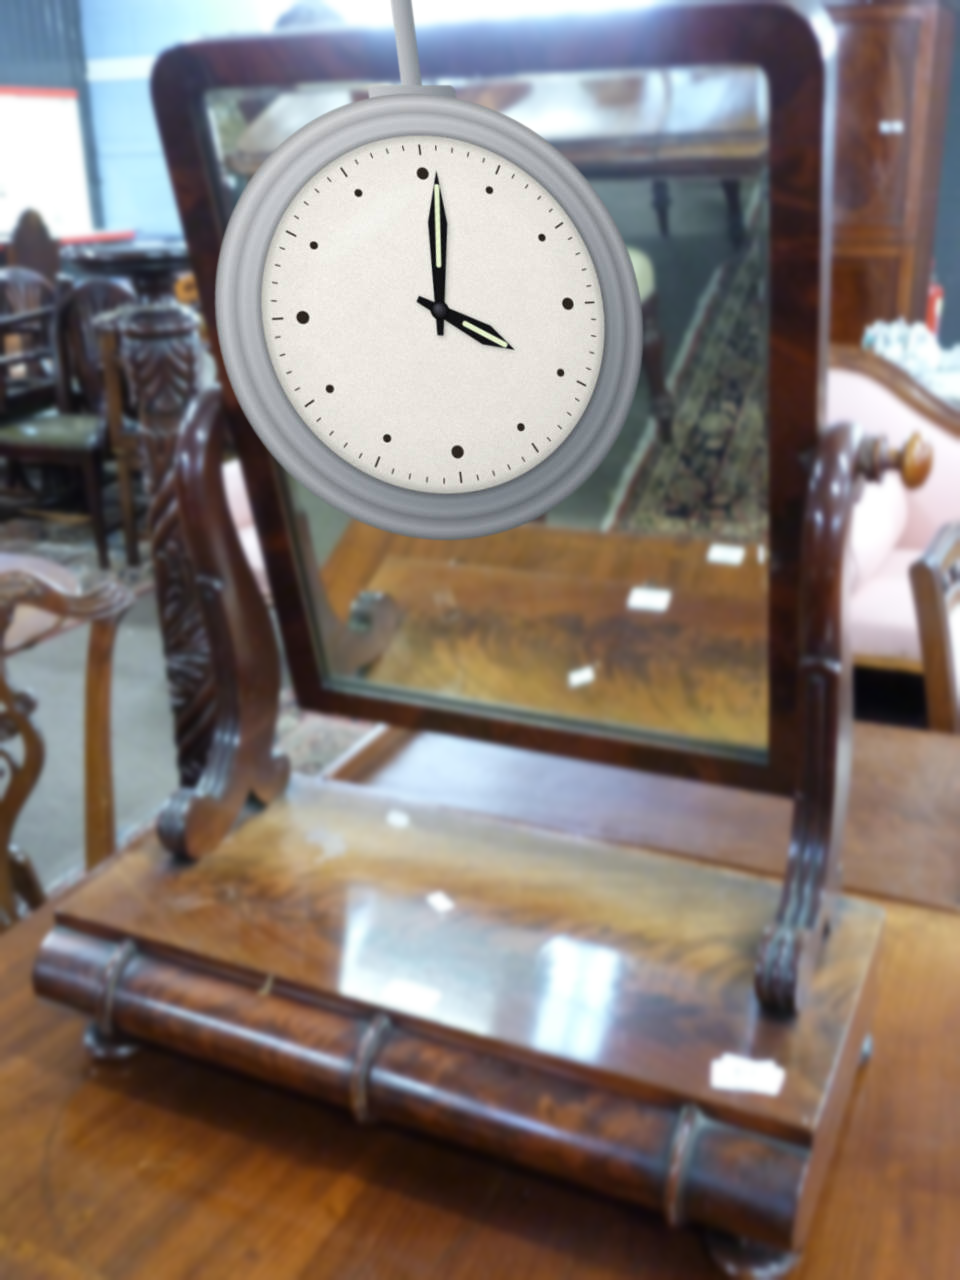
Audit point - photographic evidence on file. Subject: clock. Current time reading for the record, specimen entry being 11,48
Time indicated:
4,01
